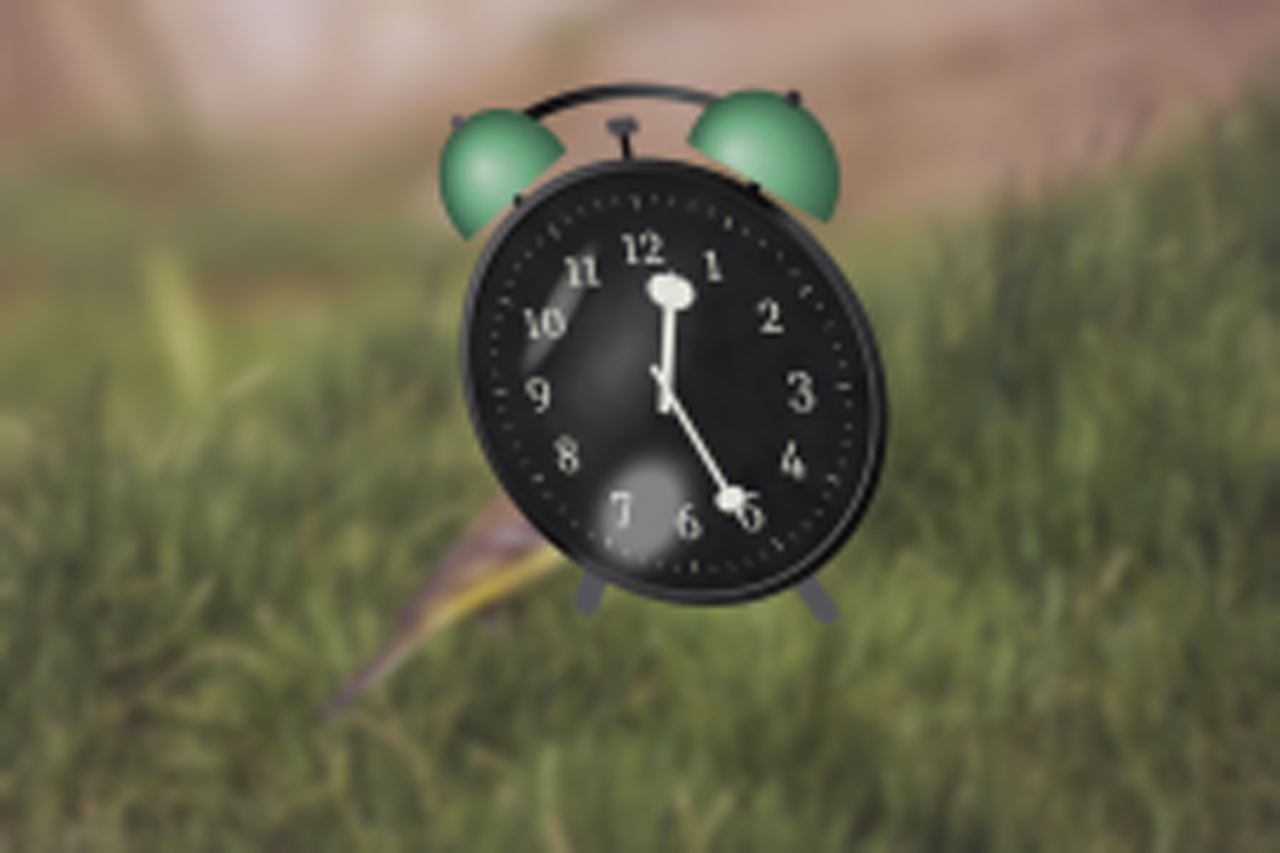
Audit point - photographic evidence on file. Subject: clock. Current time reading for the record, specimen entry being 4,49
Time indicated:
12,26
